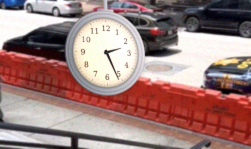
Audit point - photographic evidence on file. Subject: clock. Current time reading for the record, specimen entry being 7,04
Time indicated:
2,26
